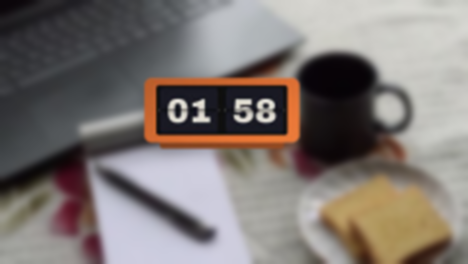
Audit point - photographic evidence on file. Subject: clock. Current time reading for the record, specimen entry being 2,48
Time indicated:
1,58
